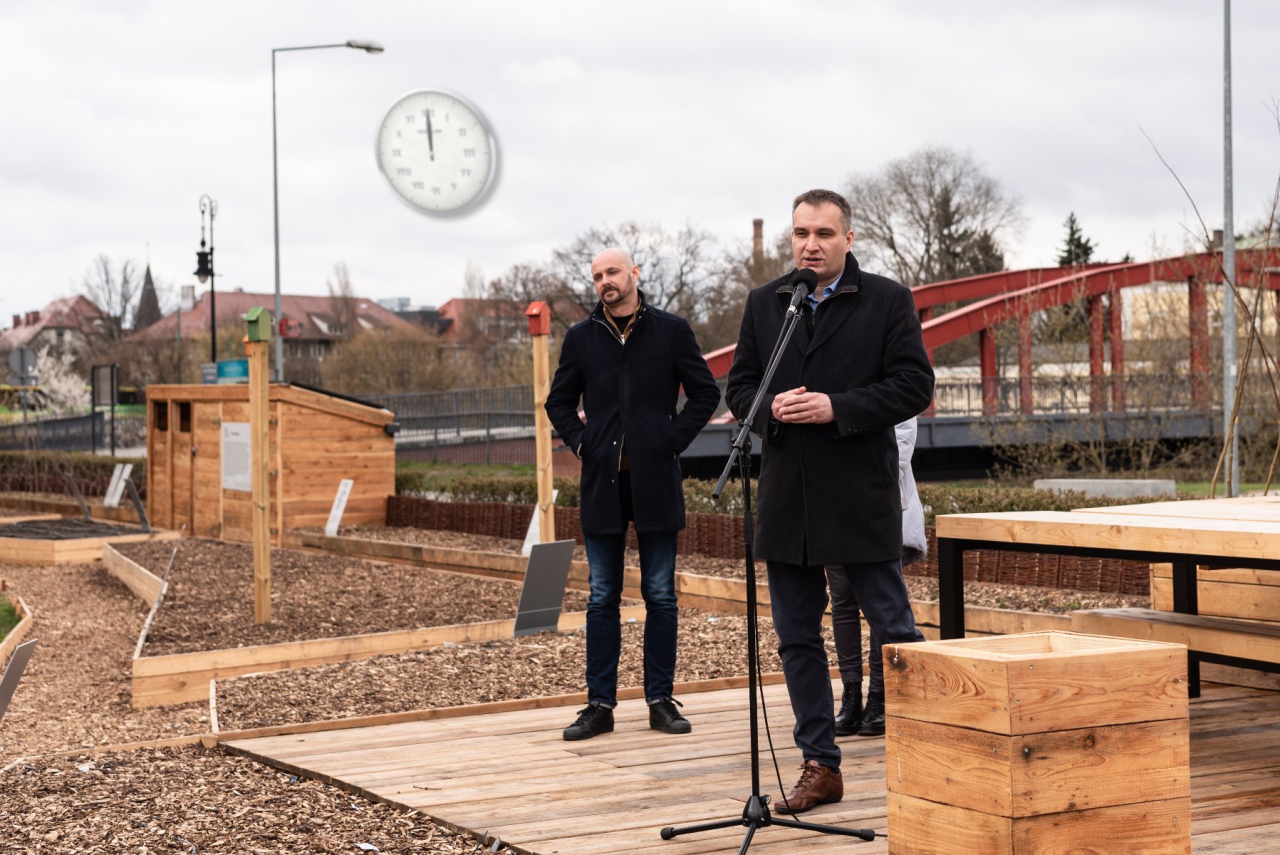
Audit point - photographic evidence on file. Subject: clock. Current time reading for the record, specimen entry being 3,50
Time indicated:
12,00
